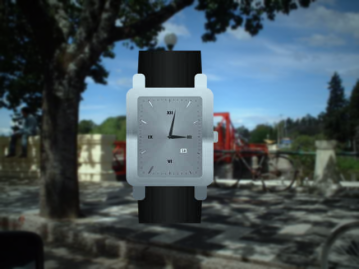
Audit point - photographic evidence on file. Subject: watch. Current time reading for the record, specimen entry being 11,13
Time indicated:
3,02
